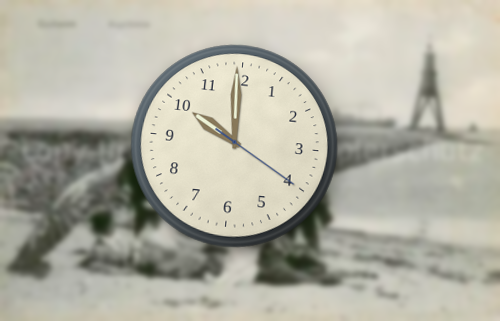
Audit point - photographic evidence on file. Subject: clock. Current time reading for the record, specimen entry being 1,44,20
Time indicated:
9,59,20
